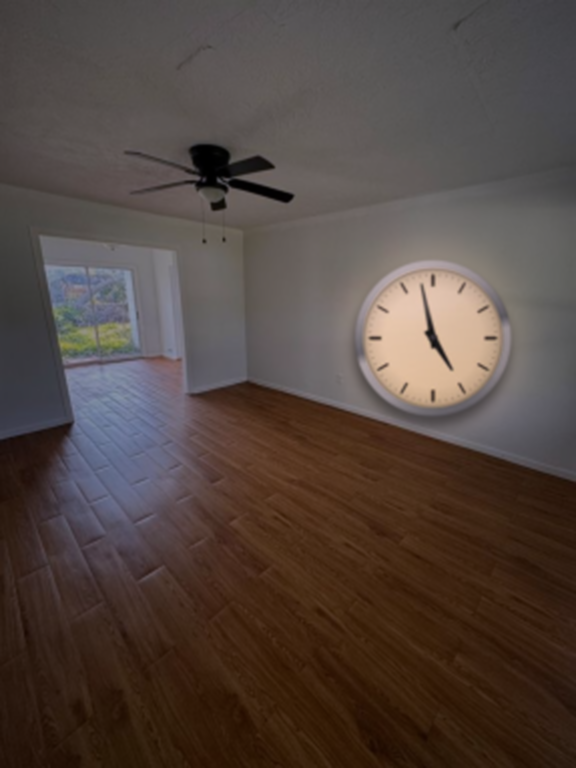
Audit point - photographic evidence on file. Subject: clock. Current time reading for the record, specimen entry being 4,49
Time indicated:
4,58
